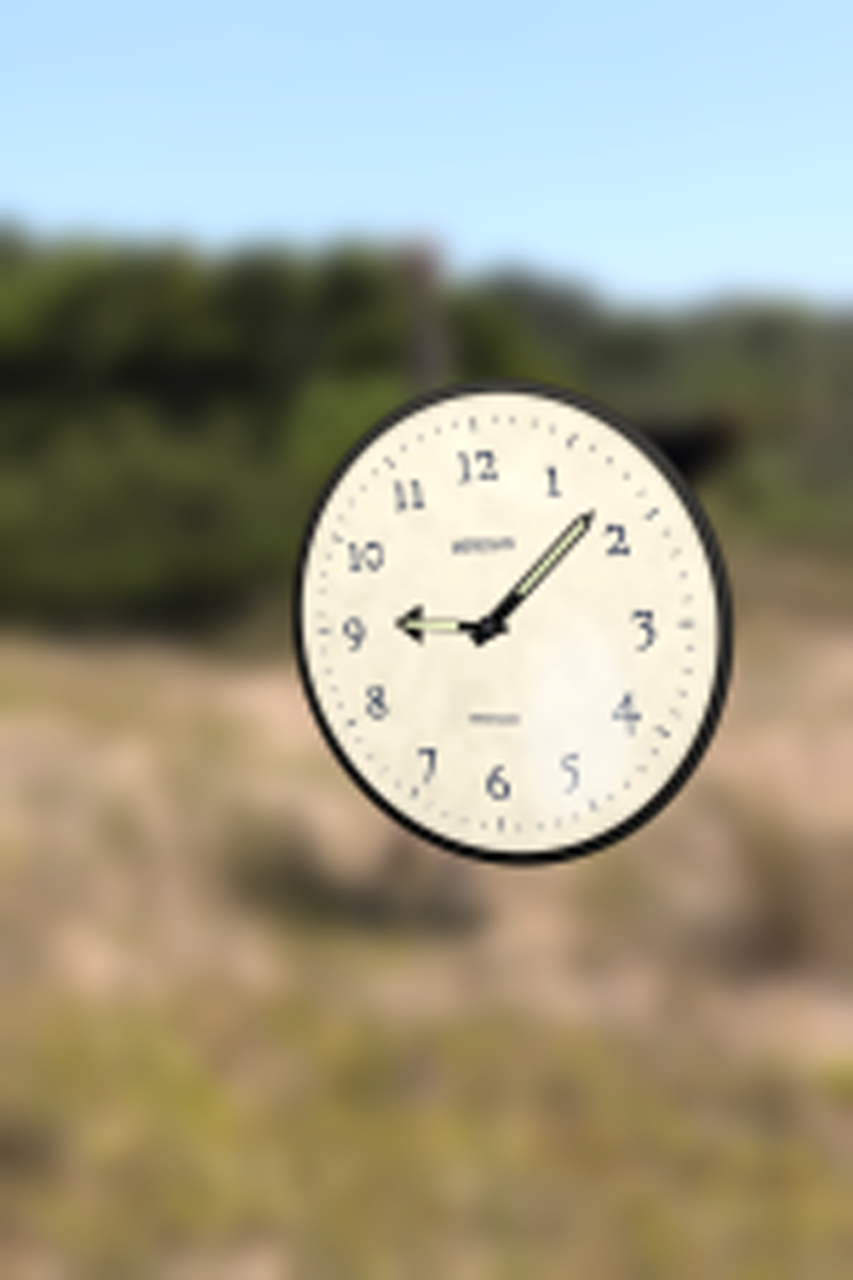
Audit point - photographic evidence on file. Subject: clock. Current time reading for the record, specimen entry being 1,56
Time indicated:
9,08
